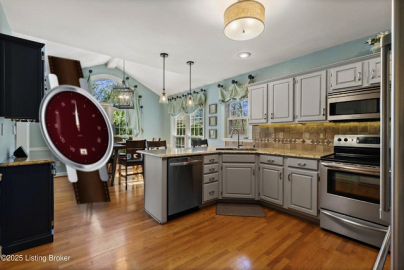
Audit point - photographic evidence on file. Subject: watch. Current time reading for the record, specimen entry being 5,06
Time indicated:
12,01
